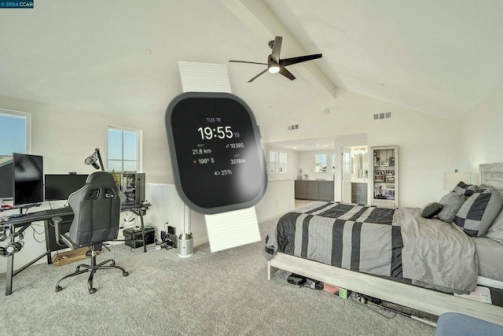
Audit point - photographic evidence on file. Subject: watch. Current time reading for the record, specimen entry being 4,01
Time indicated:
19,55
